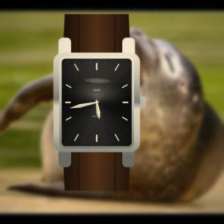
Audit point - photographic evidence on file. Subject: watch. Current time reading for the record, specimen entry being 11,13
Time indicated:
5,43
